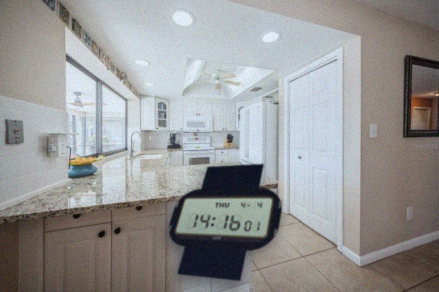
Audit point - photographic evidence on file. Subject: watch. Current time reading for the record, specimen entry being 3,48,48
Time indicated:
14,16,01
